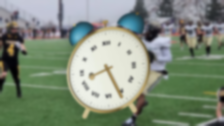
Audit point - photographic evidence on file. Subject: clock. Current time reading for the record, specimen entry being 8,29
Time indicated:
8,26
